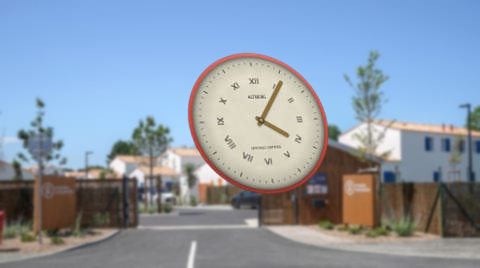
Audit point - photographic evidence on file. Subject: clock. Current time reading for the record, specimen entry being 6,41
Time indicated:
4,06
